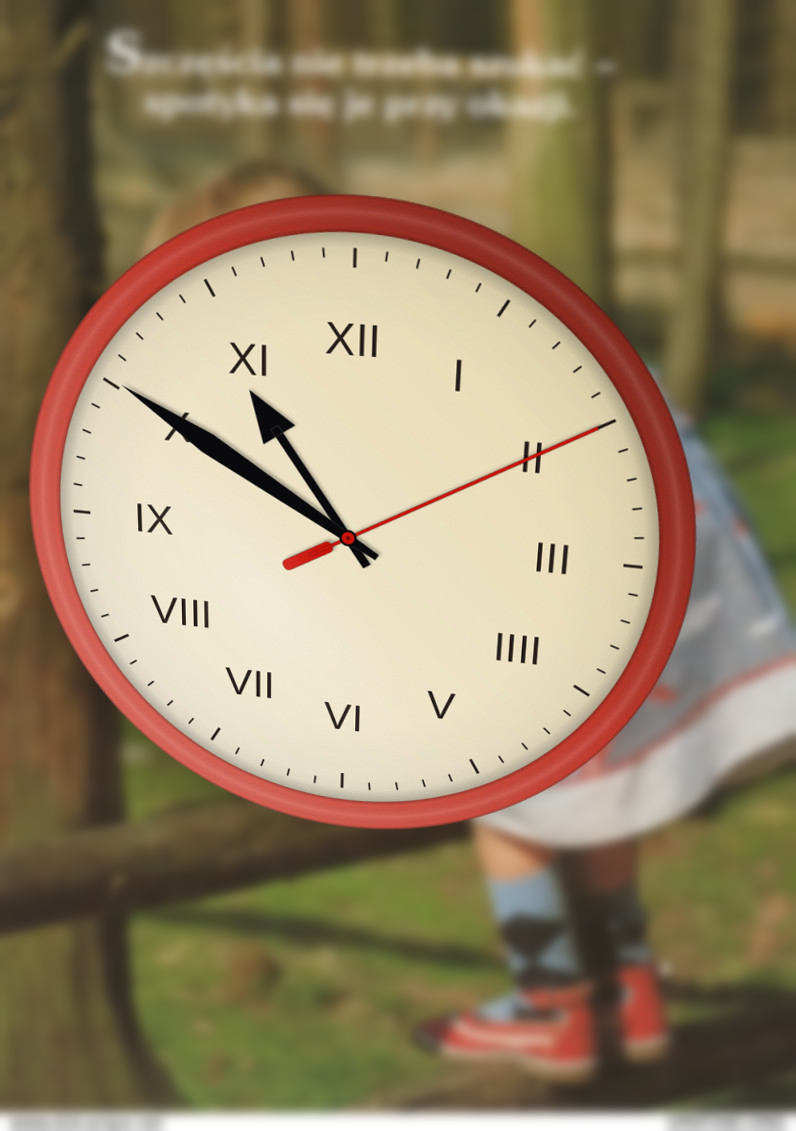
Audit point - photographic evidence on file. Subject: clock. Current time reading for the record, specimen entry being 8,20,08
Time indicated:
10,50,10
